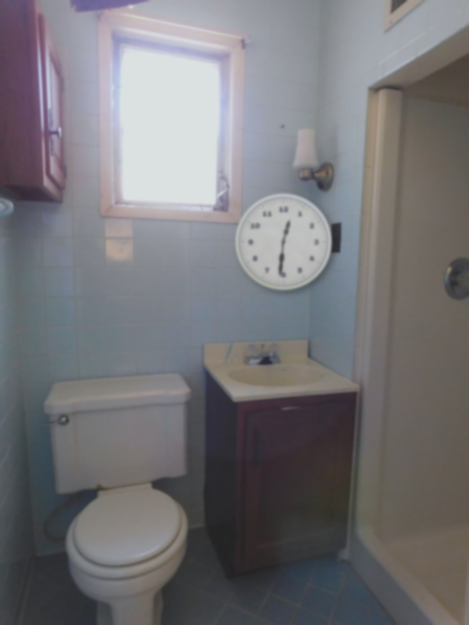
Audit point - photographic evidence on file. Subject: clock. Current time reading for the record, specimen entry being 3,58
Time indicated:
12,31
